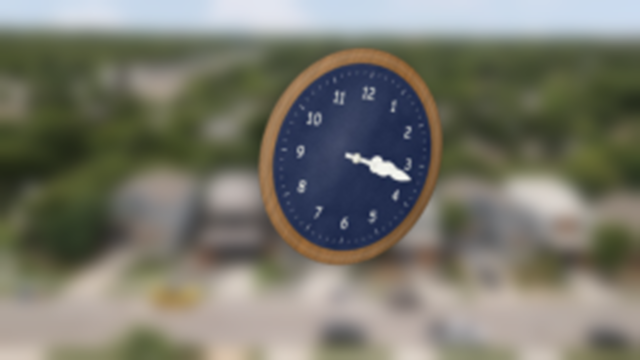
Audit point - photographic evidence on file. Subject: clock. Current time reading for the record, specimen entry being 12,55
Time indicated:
3,17
